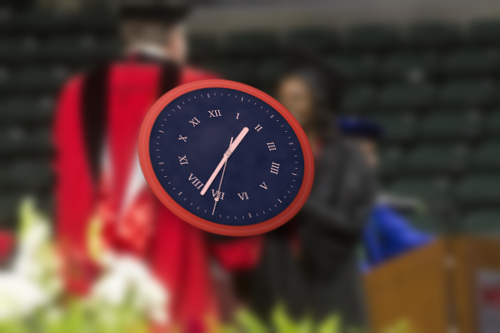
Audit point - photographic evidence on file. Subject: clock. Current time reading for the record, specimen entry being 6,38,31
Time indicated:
1,37,35
